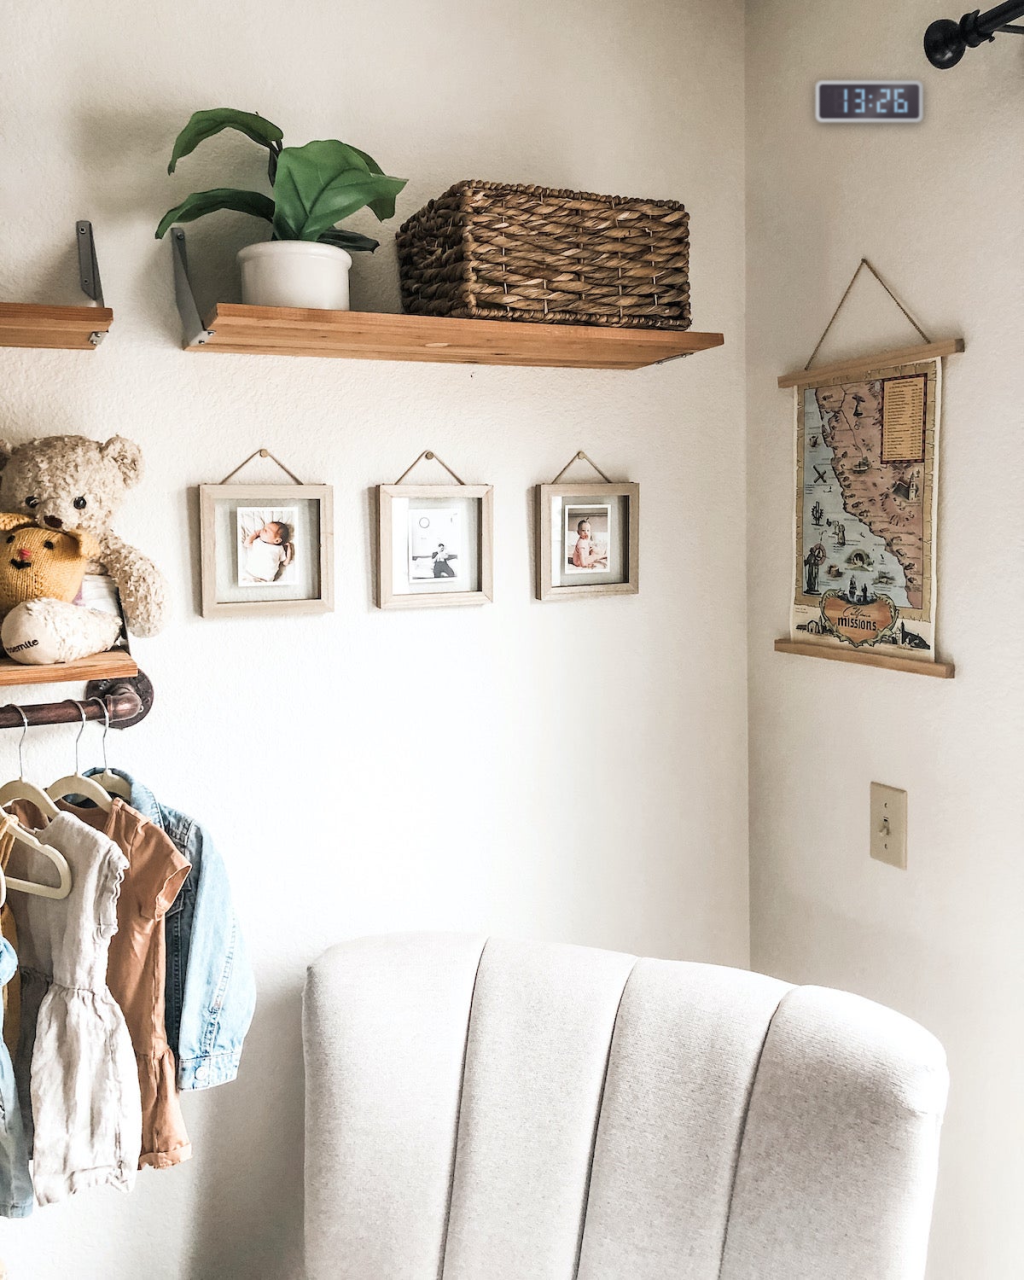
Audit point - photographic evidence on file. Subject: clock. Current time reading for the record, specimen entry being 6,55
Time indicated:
13,26
